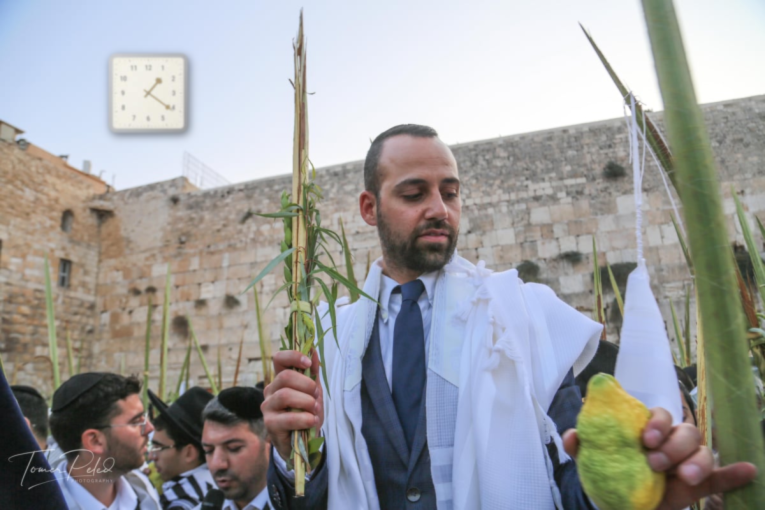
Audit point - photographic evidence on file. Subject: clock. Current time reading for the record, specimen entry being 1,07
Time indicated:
1,21
